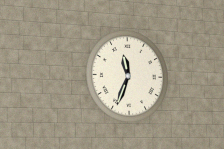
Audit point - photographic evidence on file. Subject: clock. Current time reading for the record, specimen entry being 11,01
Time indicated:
11,34
